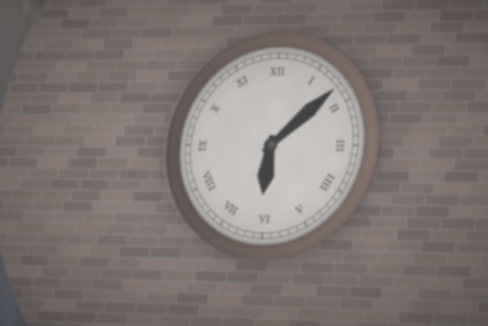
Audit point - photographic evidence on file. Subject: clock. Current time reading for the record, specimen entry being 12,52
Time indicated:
6,08
